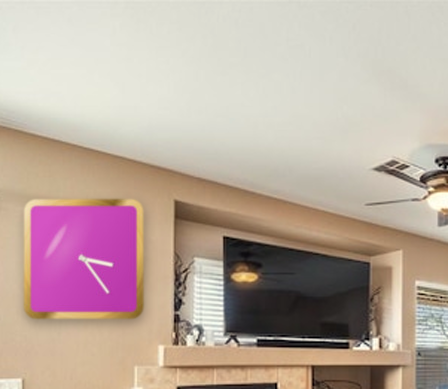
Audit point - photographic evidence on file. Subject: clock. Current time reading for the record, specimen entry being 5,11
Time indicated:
3,24
